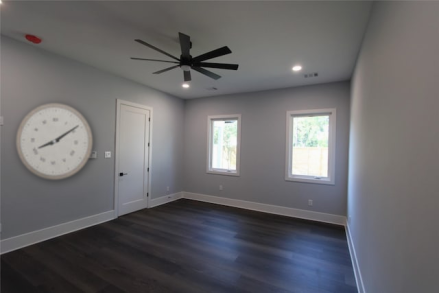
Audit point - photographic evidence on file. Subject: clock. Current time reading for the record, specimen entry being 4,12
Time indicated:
8,09
